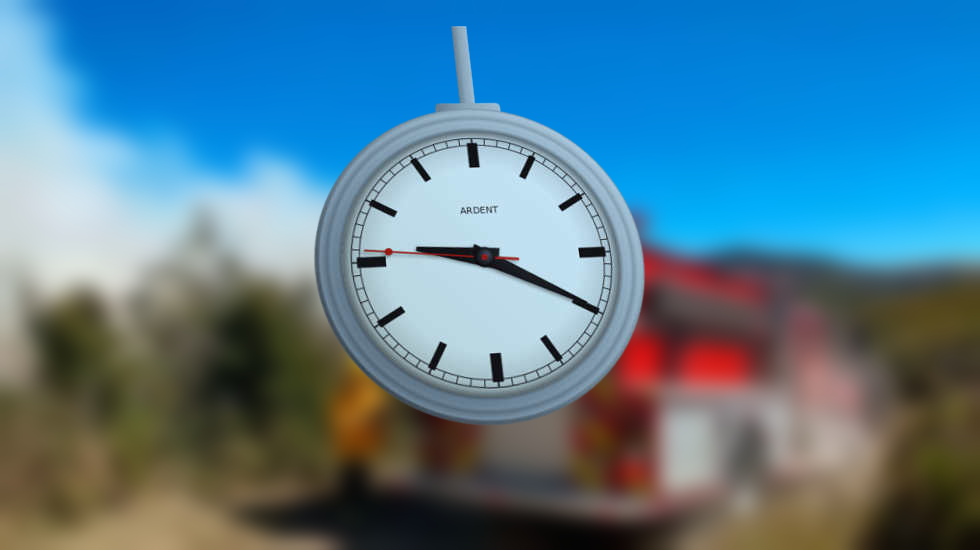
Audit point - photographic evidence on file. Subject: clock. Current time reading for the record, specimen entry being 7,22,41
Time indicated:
9,19,46
